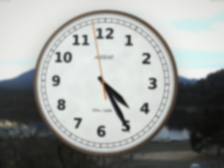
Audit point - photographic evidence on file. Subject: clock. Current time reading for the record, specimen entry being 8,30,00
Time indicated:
4,24,58
